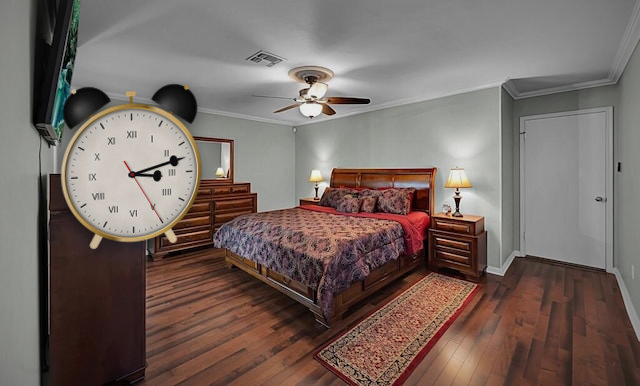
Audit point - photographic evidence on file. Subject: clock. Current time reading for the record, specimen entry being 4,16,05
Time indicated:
3,12,25
